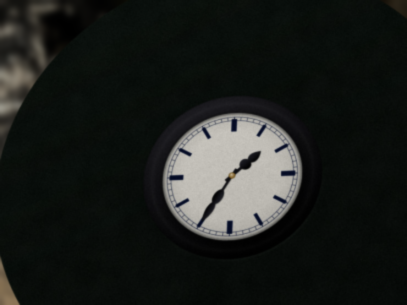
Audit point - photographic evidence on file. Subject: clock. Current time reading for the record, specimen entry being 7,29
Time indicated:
1,35
